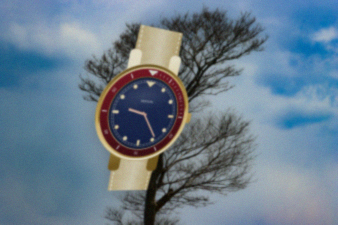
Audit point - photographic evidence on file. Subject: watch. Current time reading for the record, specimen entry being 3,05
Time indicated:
9,24
